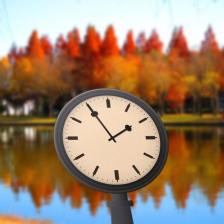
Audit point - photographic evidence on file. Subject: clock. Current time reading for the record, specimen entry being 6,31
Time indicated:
1,55
